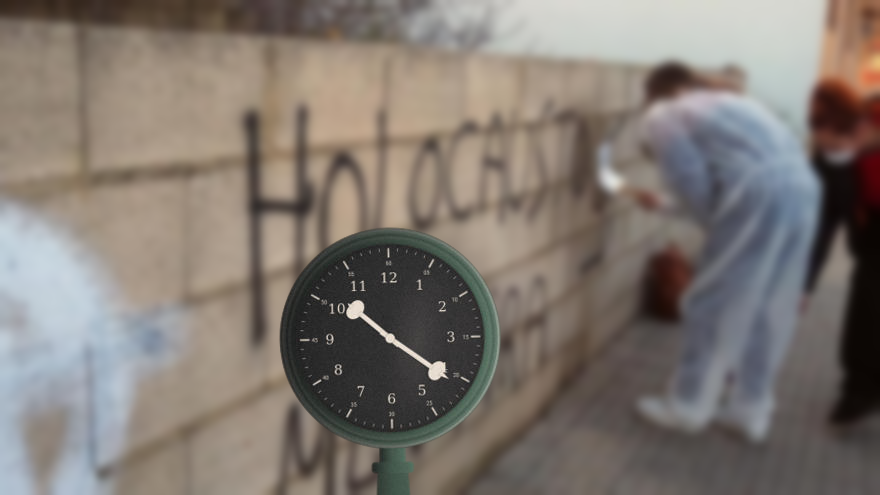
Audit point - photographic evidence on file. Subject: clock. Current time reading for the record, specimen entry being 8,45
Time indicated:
10,21
